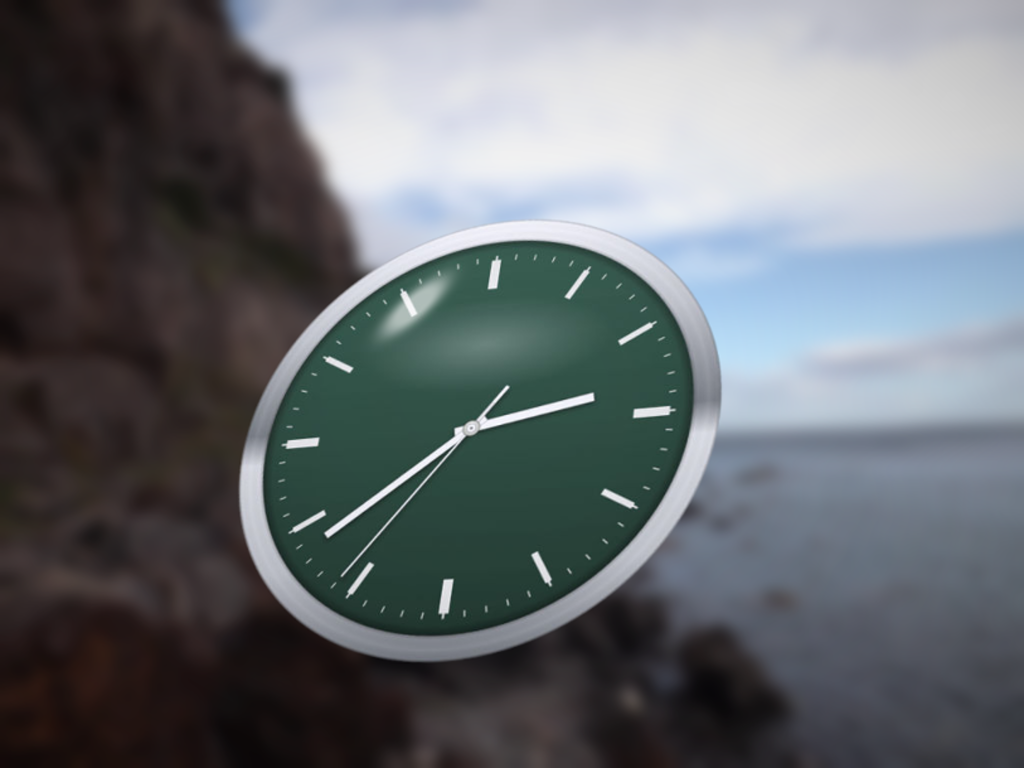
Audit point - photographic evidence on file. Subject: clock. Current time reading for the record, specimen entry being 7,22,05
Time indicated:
2,38,36
